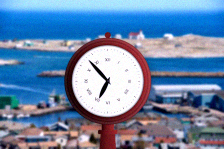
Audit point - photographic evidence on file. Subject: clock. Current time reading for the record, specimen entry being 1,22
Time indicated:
6,53
